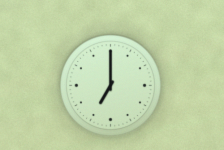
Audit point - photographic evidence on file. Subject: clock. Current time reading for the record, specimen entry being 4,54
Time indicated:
7,00
